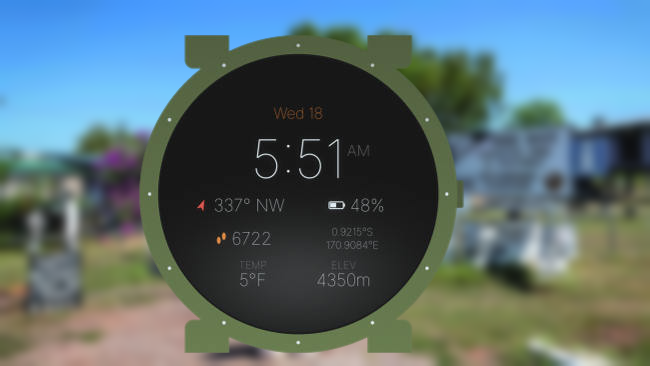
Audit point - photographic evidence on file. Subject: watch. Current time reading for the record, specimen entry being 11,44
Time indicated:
5,51
